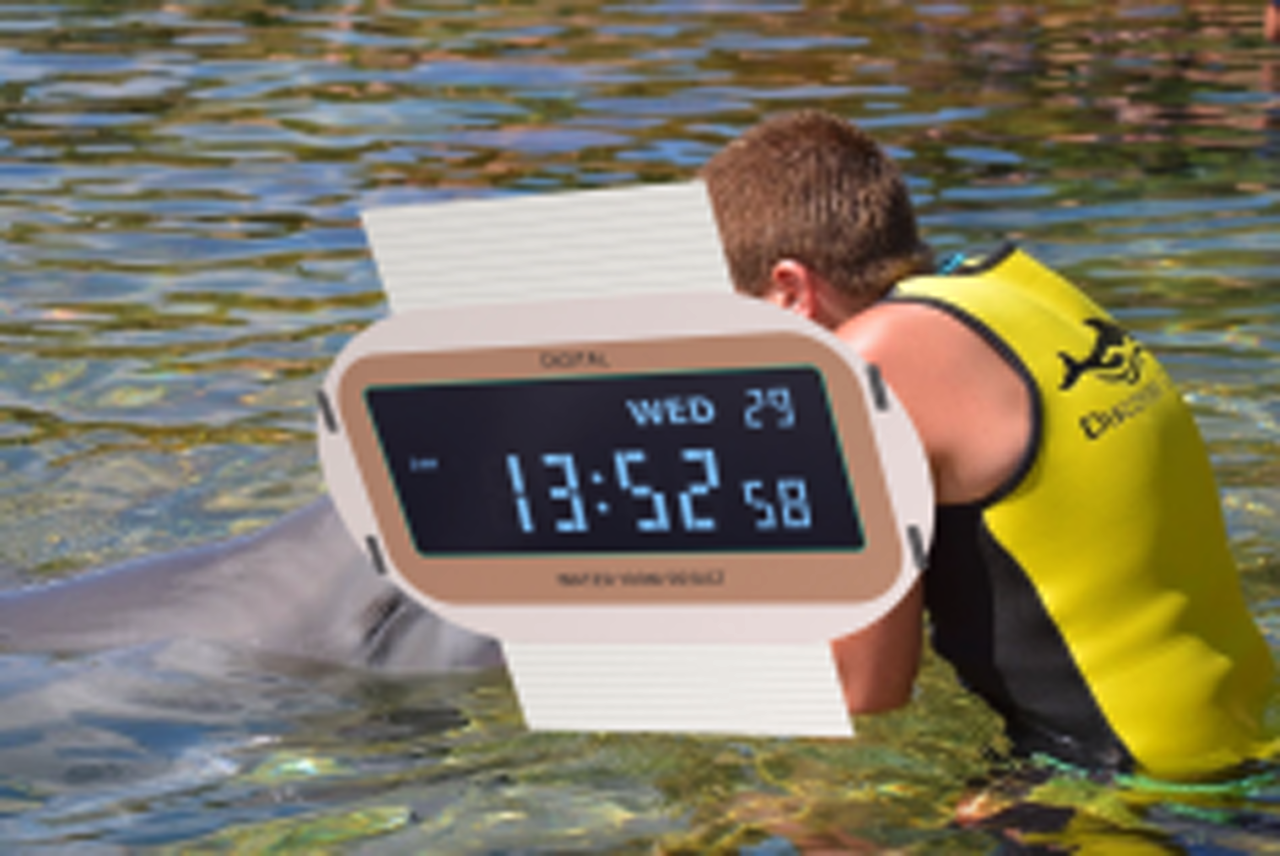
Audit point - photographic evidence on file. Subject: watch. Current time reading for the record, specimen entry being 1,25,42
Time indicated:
13,52,58
